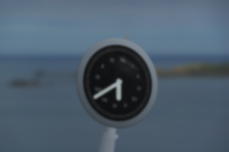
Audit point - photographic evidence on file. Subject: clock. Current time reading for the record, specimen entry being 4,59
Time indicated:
5,38
